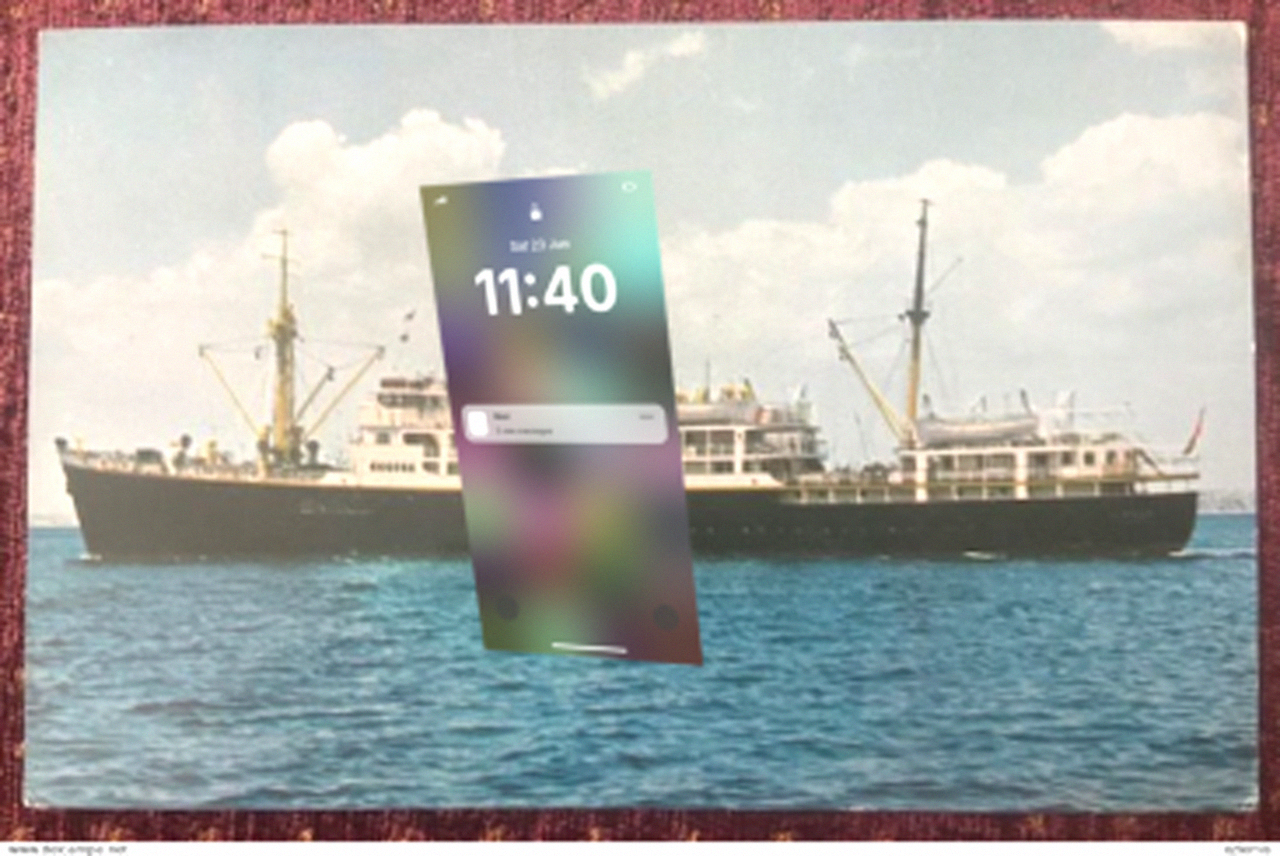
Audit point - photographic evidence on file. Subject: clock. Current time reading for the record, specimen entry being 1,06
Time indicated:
11,40
